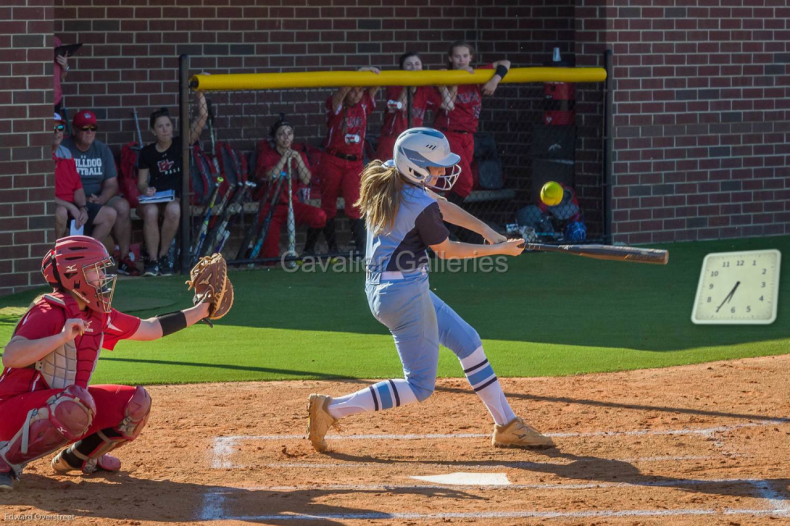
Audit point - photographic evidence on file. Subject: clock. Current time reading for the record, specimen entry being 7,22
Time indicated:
6,35
